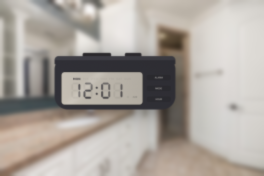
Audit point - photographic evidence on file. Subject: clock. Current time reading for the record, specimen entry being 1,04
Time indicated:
12,01
